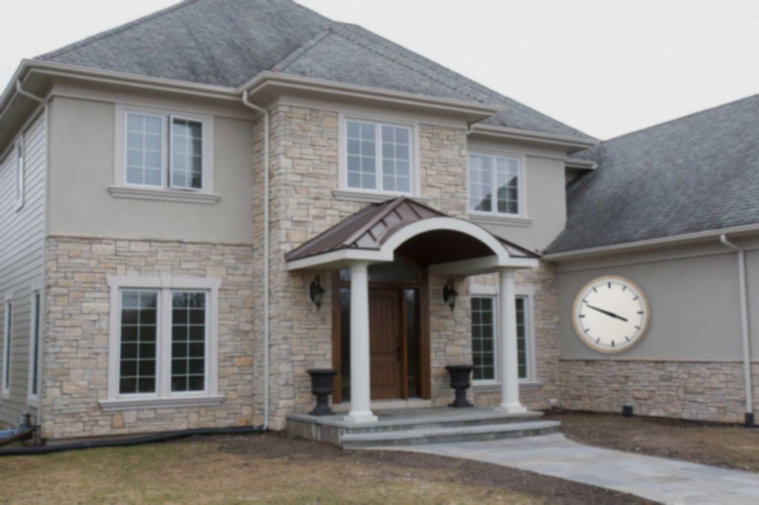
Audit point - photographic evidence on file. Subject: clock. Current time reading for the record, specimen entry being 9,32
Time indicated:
3,49
